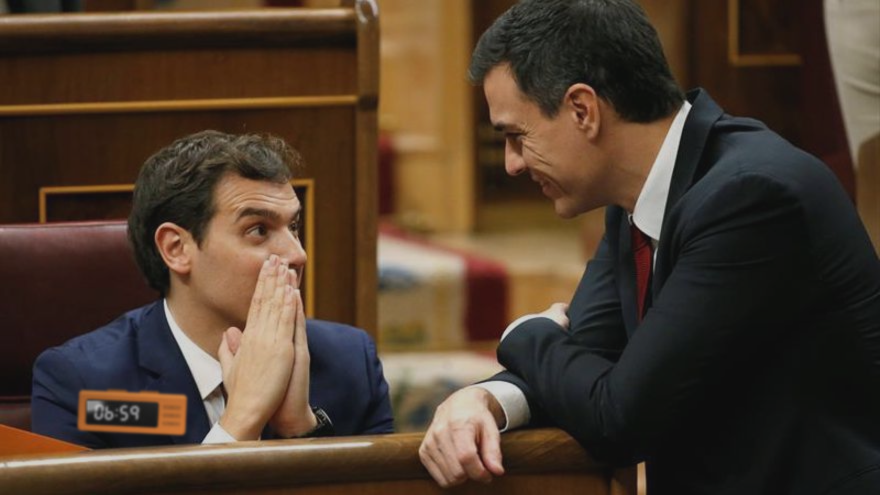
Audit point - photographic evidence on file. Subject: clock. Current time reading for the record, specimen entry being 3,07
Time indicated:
6,59
